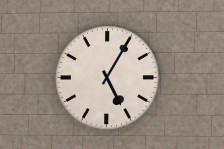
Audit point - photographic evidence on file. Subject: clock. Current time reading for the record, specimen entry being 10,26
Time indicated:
5,05
